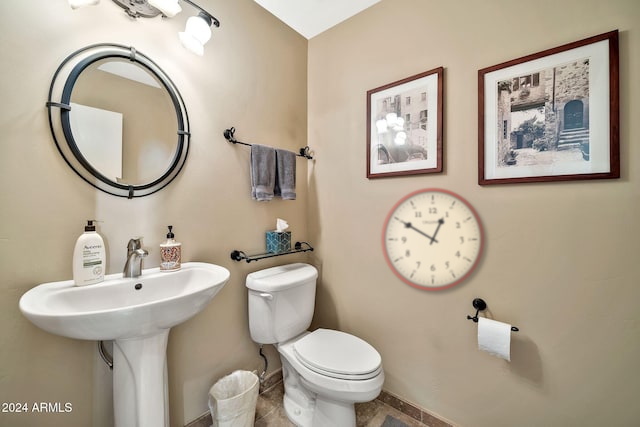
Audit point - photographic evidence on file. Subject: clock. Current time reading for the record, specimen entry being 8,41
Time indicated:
12,50
